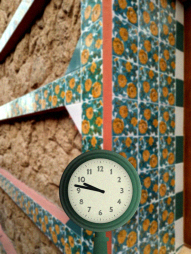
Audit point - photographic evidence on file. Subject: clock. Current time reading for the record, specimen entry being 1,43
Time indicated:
9,47
